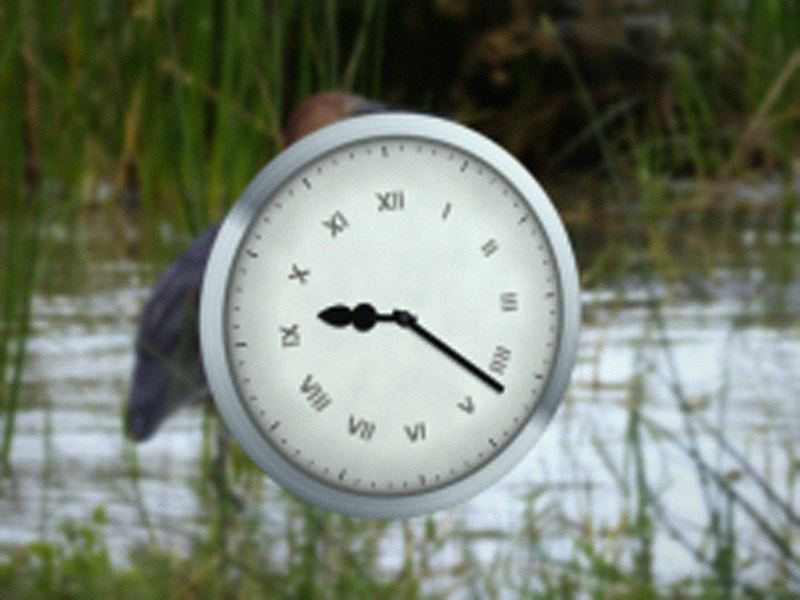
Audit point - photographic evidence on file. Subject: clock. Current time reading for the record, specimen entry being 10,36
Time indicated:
9,22
